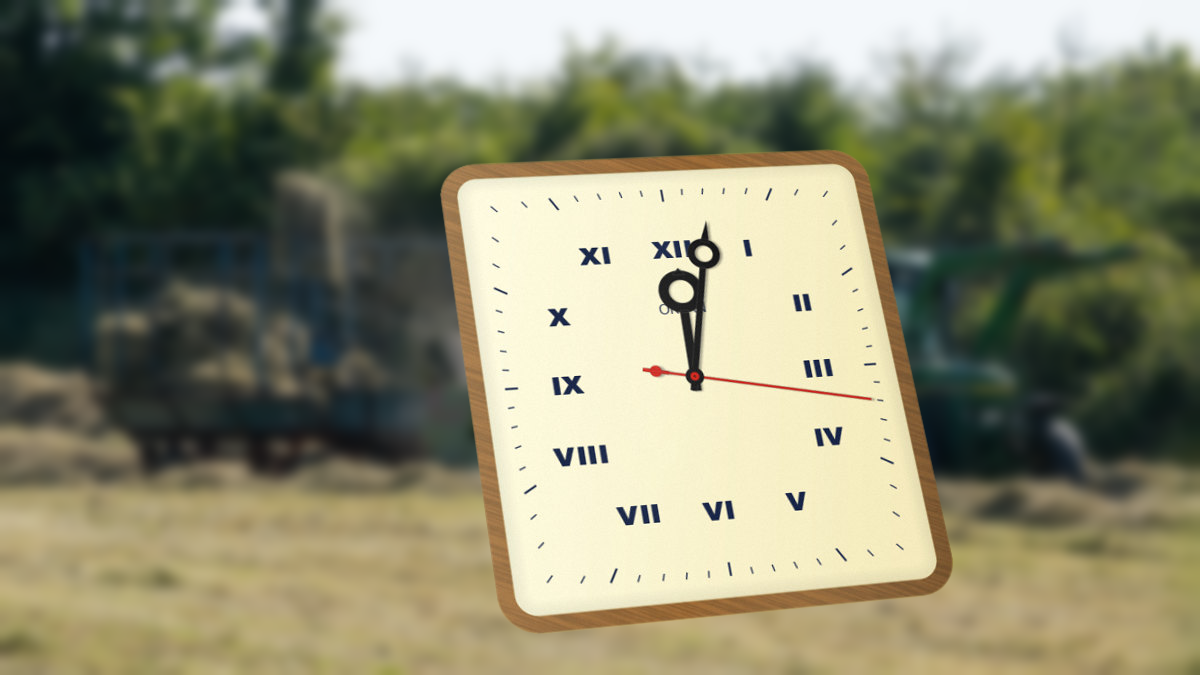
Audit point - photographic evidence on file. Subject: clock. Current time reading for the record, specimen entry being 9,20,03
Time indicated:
12,02,17
